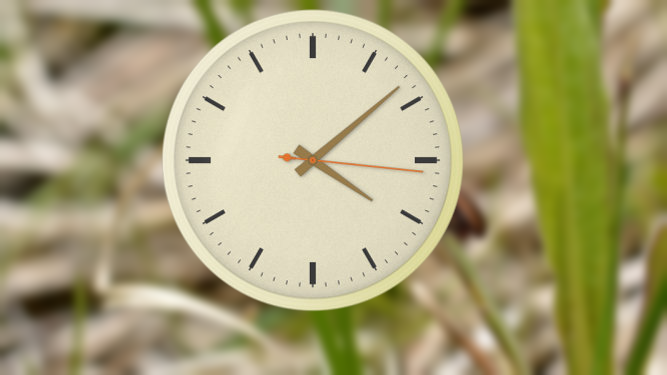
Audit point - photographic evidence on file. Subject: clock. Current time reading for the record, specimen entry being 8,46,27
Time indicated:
4,08,16
